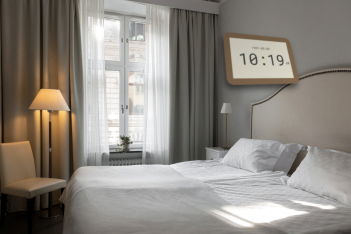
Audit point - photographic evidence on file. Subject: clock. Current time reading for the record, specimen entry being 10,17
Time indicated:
10,19
